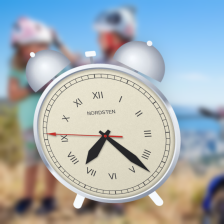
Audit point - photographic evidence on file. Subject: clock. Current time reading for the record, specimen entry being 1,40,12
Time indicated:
7,22,46
